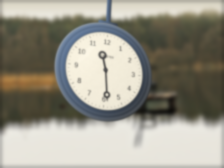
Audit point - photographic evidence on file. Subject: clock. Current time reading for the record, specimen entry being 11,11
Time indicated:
11,29
